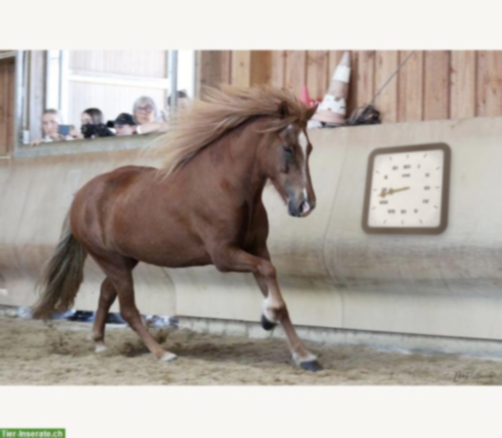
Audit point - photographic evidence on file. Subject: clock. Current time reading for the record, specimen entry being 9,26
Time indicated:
8,43
